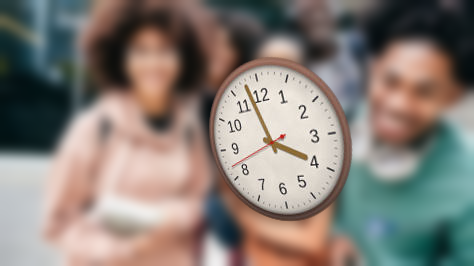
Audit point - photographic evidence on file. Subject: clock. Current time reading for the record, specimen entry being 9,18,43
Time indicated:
3,57,42
